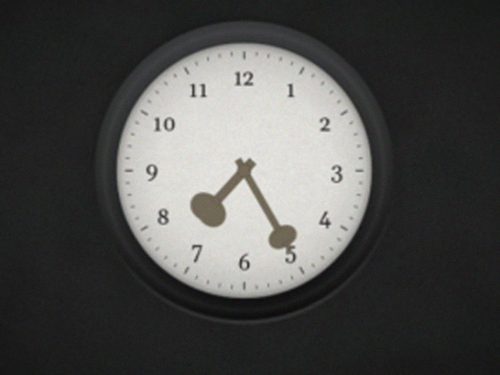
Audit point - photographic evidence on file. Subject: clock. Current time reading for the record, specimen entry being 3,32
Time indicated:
7,25
